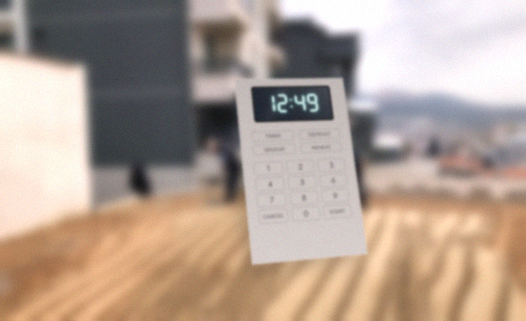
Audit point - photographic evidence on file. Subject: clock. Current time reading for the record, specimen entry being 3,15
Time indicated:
12,49
